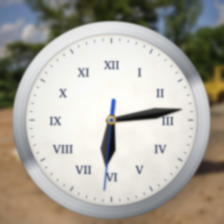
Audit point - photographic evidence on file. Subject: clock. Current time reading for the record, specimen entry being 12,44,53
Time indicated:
6,13,31
